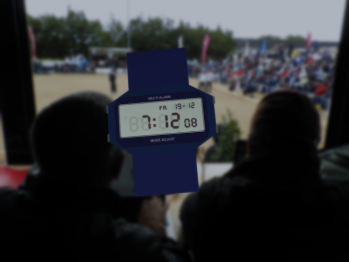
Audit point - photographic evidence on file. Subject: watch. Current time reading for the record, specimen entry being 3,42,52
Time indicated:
7,12,08
